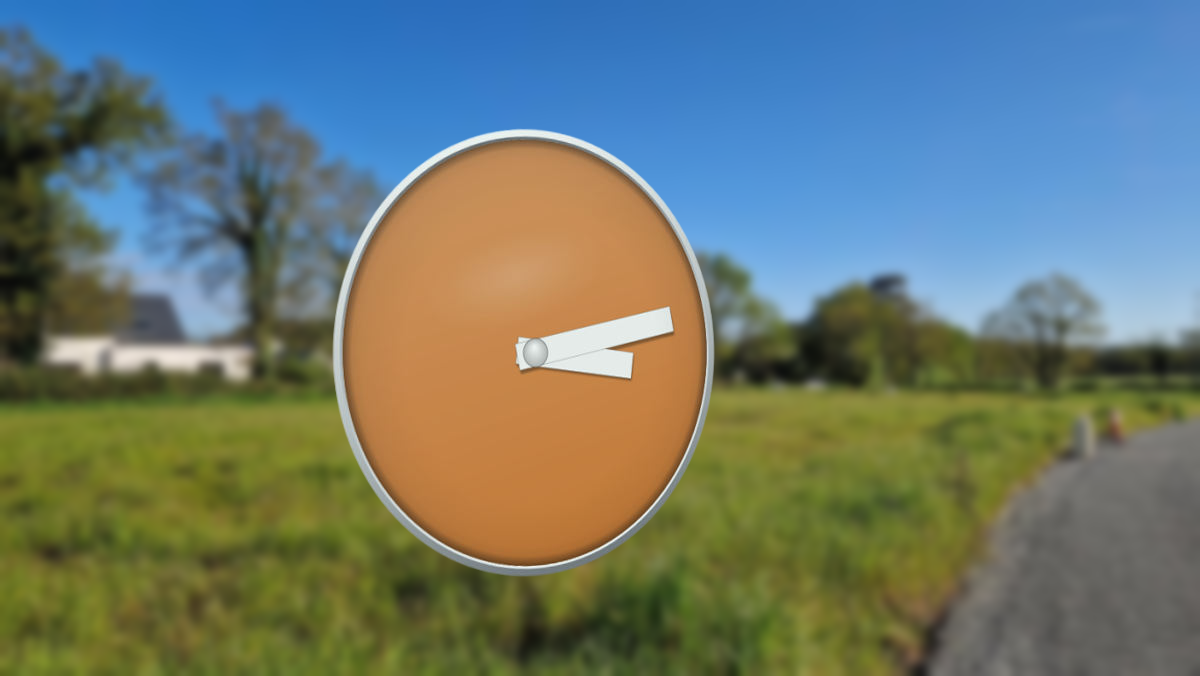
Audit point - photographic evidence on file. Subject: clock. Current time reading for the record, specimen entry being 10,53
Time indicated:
3,13
